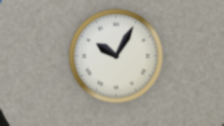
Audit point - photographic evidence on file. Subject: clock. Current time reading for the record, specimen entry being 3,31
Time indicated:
10,05
